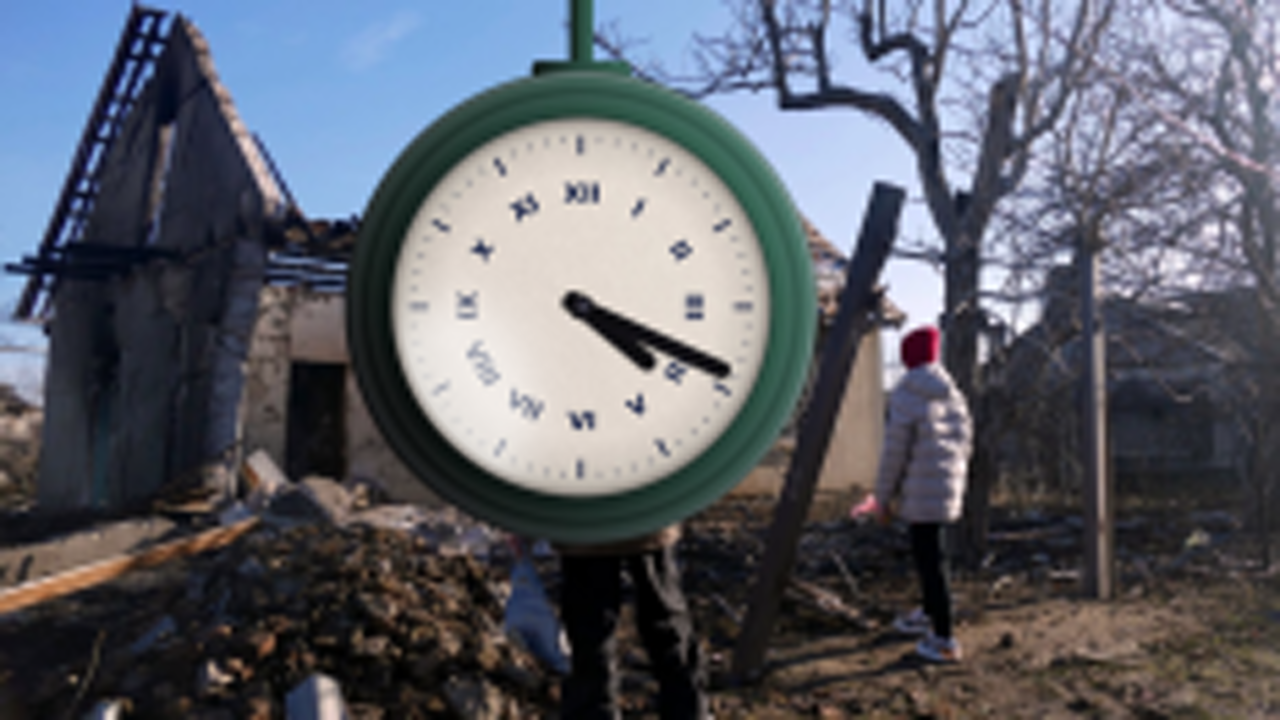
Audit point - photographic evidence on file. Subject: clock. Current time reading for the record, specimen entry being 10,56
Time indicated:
4,19
